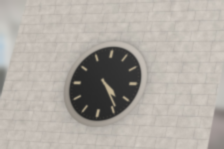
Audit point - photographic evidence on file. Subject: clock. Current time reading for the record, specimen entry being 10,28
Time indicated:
4,24
